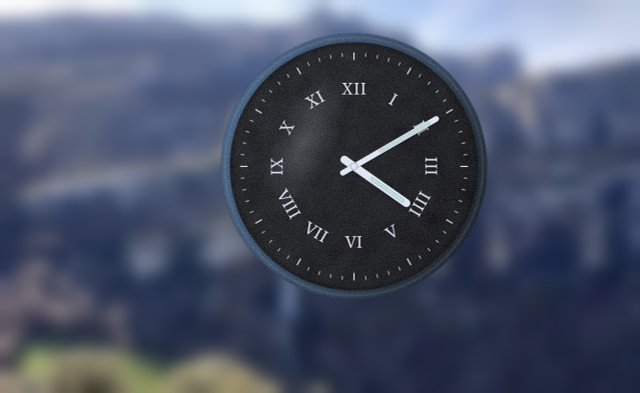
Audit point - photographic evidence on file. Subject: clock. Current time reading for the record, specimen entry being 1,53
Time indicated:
4,10
